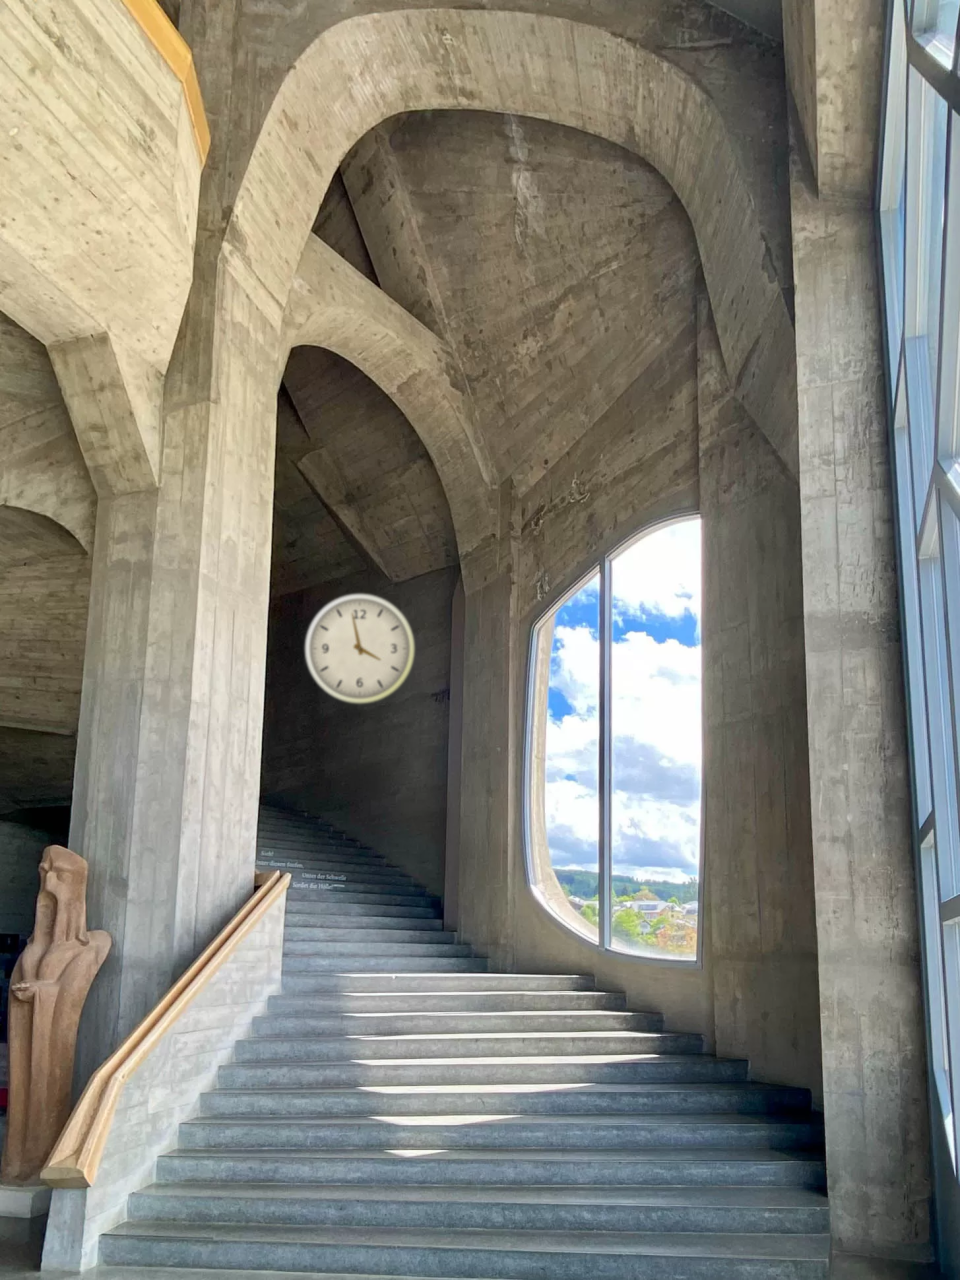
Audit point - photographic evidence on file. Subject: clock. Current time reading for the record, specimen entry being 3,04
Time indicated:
3,58
